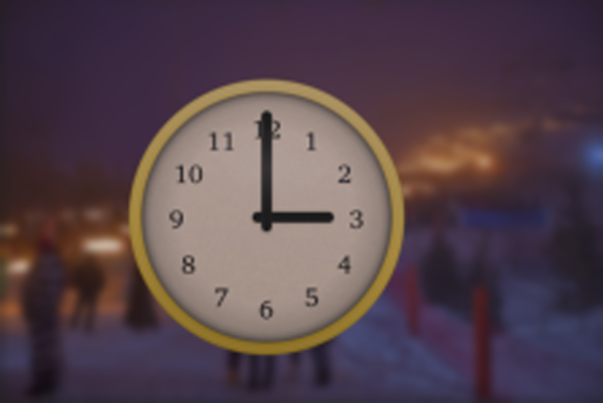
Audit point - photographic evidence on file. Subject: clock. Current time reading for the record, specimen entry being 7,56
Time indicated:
3,00
